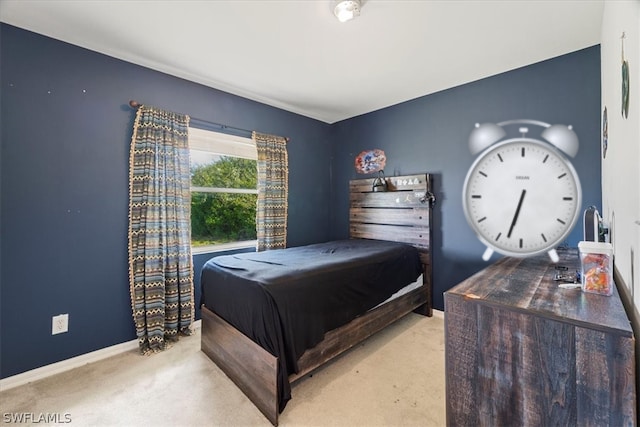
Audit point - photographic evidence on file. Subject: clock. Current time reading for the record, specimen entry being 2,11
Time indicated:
6,33
